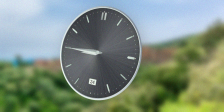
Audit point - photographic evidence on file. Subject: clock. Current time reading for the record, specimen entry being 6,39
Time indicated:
8,45
